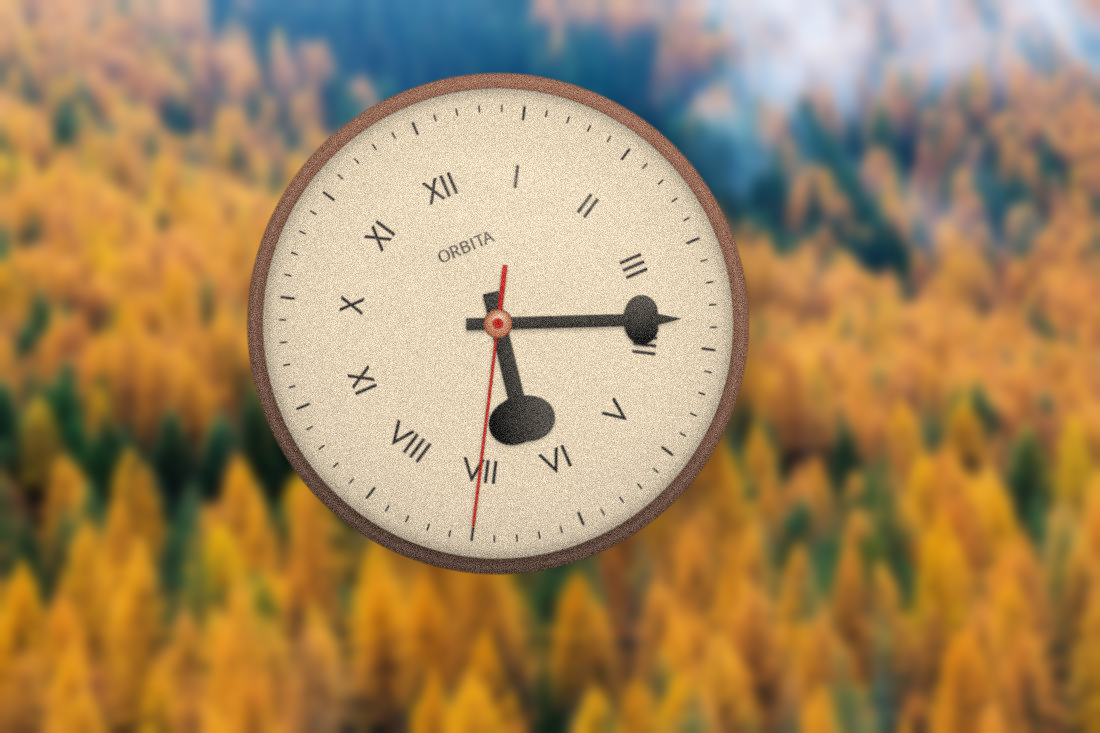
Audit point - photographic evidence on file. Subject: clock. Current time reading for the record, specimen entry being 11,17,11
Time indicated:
6,18,35
